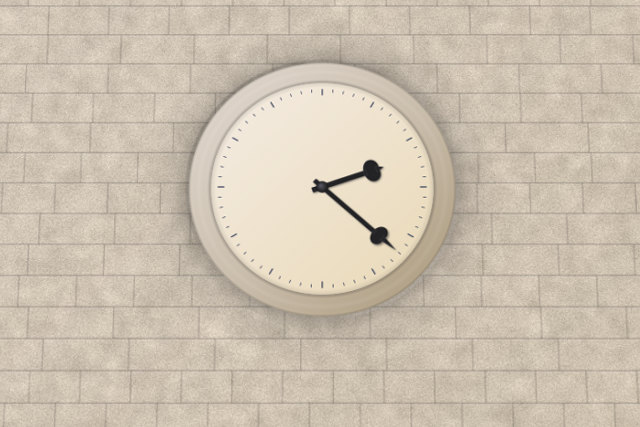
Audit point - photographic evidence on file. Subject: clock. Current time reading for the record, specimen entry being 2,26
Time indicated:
2,22
